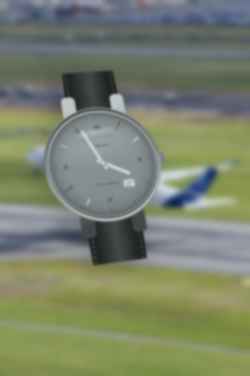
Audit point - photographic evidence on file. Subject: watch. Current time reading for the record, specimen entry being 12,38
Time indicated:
3,56
